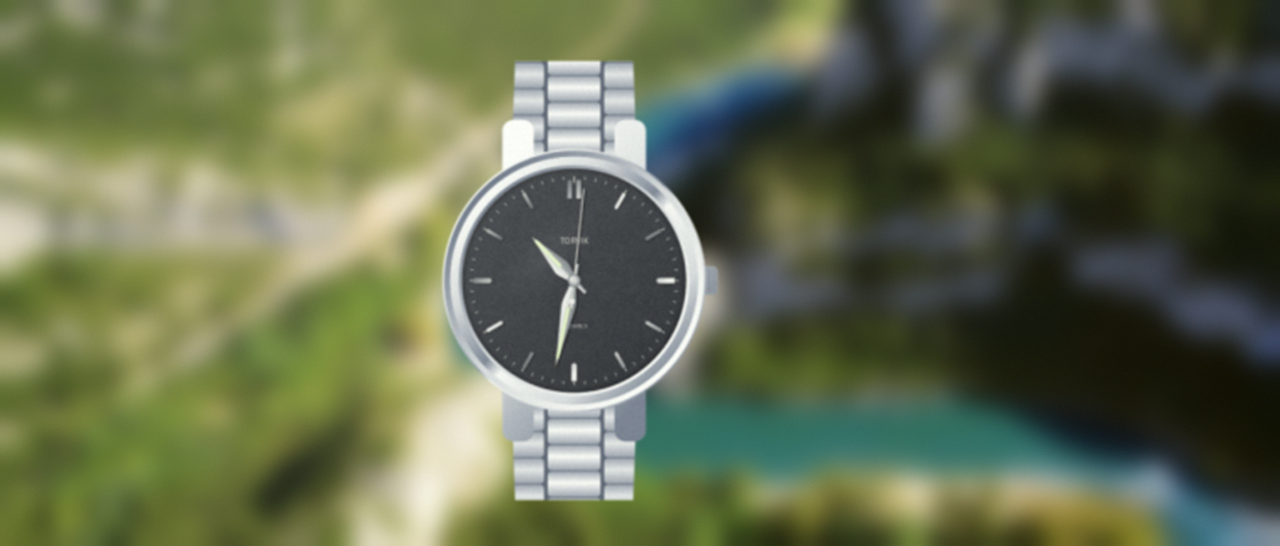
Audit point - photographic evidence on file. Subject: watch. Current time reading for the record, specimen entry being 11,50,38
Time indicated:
10,32,01
